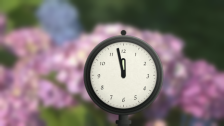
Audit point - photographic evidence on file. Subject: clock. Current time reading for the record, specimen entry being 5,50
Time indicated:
11,58
